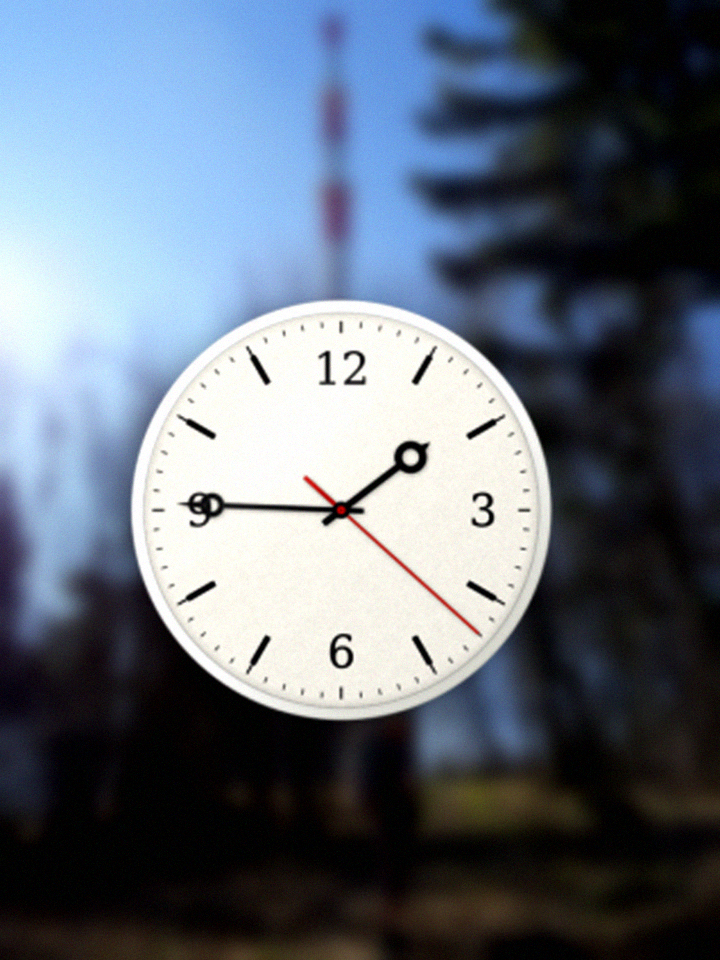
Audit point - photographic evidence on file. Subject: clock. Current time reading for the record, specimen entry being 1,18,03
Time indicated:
1,45,22
